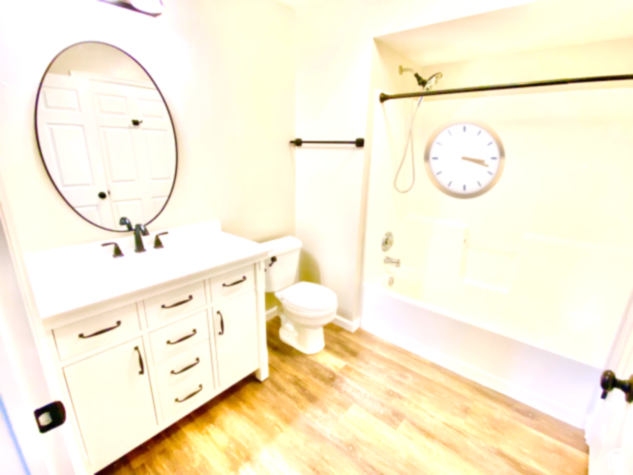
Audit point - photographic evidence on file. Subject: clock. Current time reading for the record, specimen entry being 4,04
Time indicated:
3,18
